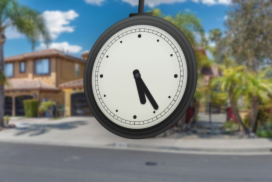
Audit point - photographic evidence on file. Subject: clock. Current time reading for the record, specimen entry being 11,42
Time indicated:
5,24
